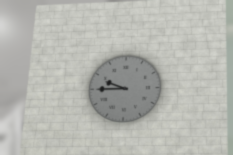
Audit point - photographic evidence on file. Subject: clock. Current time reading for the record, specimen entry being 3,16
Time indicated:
9,45
